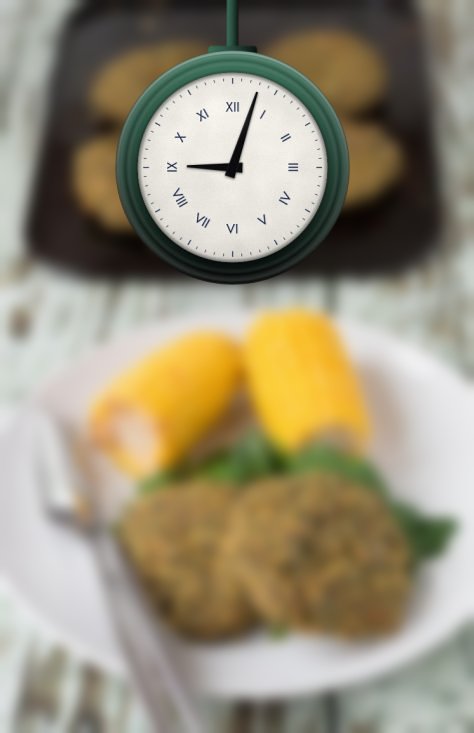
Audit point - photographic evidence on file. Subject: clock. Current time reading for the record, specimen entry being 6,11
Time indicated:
9,03
